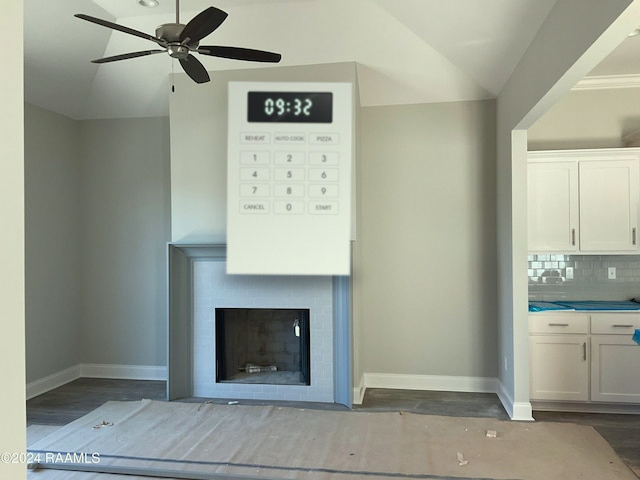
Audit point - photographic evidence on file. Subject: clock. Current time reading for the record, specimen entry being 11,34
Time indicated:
9,32
